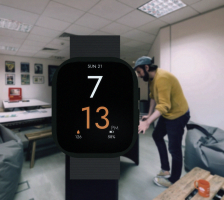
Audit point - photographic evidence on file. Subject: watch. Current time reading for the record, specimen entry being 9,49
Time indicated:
7,13
